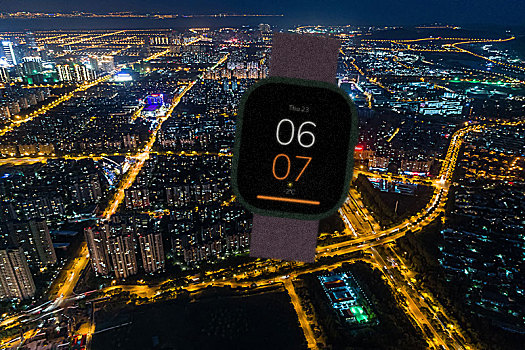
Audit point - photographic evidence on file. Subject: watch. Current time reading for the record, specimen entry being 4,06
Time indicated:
6,07
